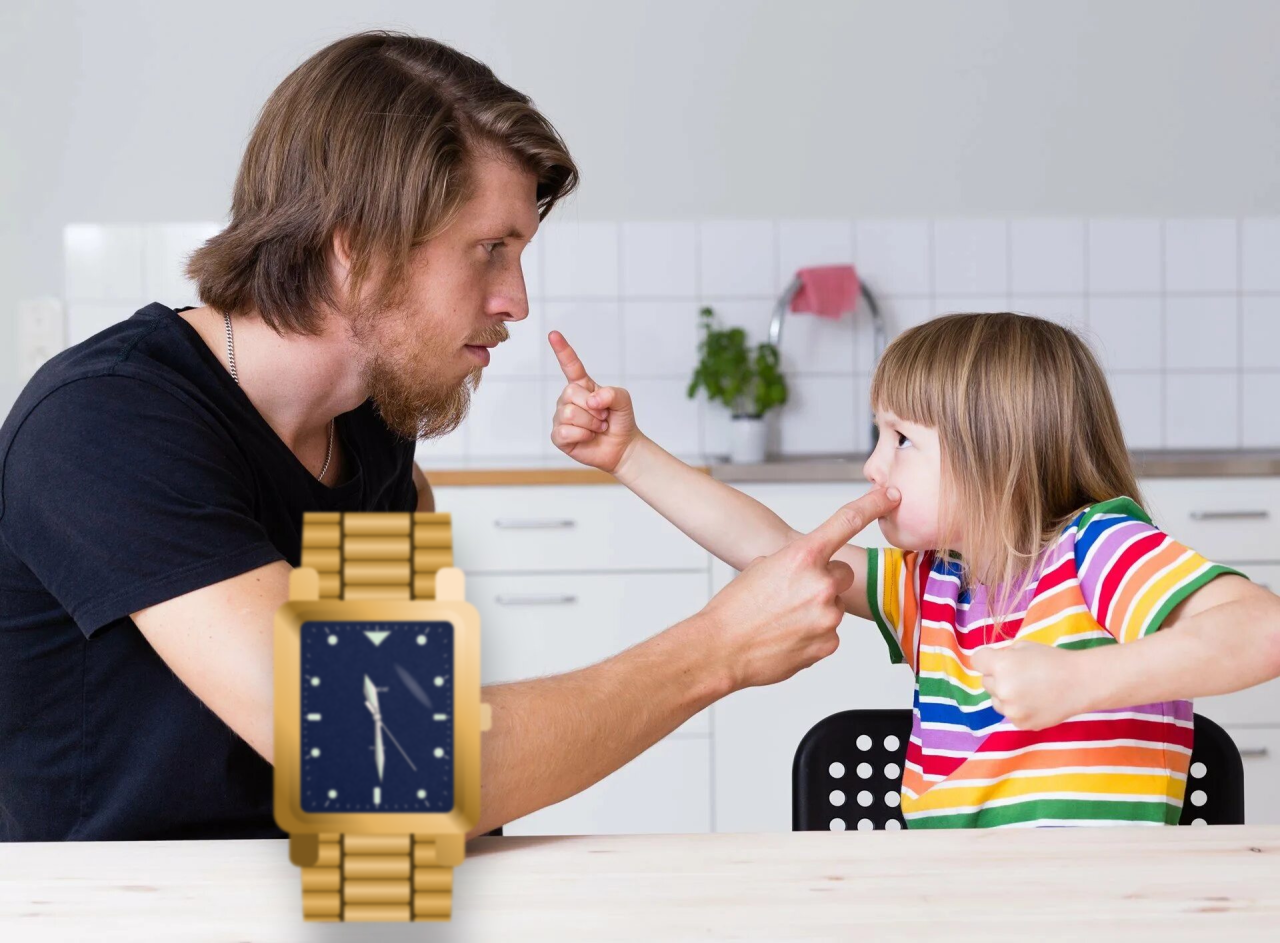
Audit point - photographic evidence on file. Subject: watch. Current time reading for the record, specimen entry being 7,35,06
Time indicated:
11,29,24
